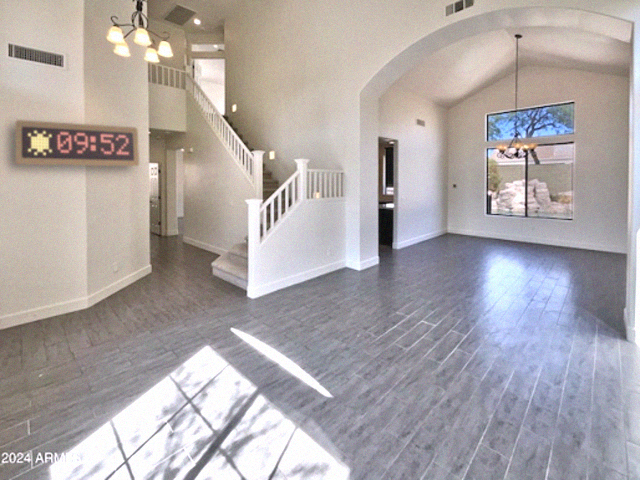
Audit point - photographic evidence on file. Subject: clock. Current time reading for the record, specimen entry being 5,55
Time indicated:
9,52
